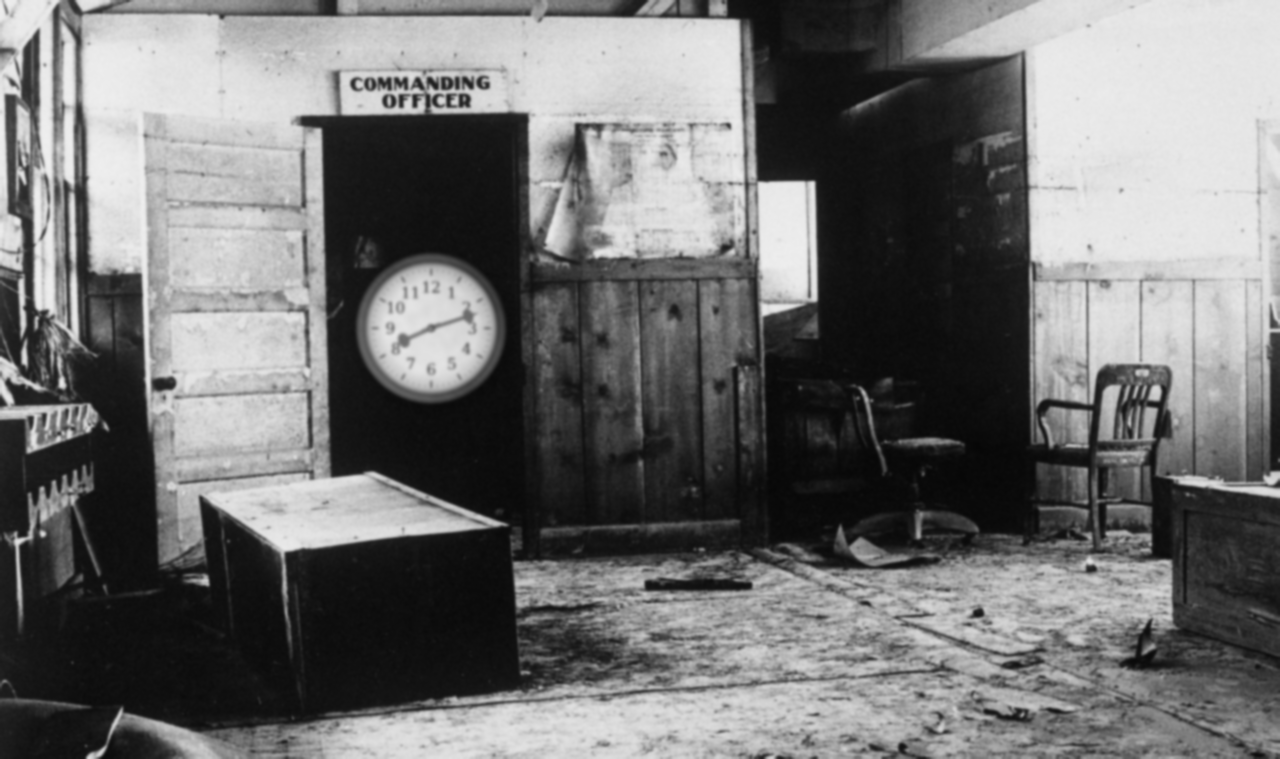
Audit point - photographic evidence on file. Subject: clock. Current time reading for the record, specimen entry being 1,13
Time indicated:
8,12
